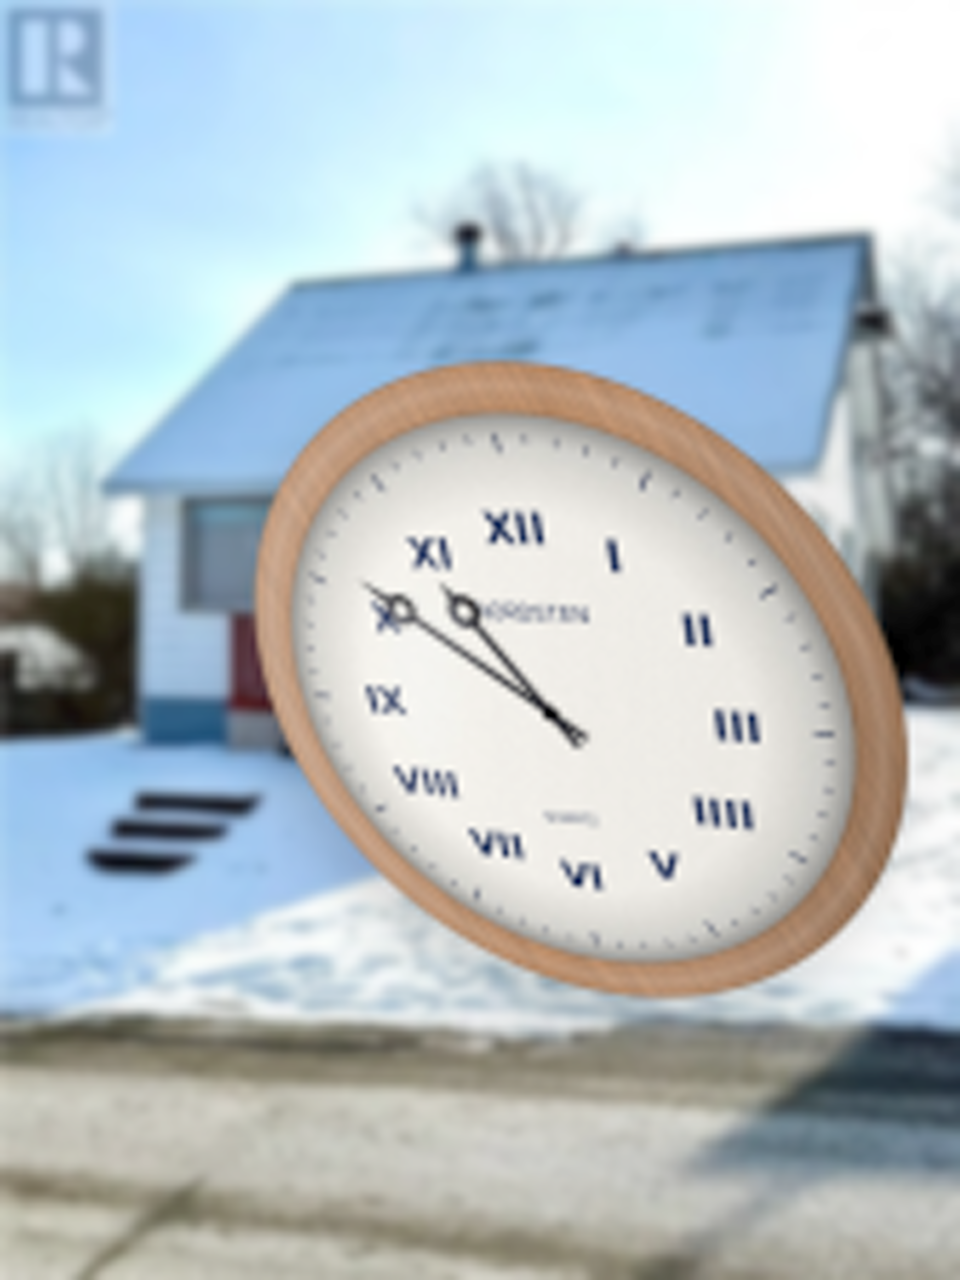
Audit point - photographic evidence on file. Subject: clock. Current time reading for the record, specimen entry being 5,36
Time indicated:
10,51
